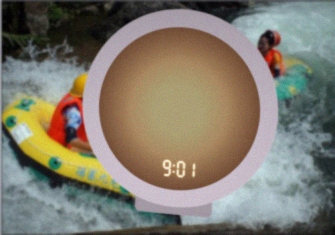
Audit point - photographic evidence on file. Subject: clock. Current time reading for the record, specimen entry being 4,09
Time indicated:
9,01
